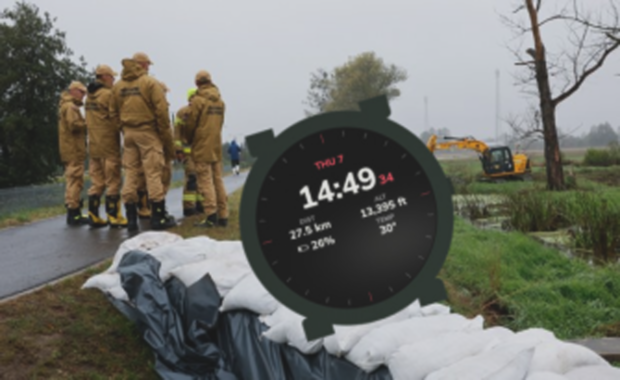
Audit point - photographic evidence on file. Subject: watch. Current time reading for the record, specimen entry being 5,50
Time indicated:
14,49
